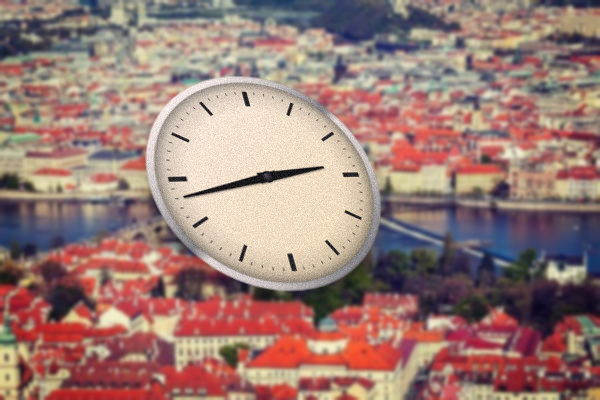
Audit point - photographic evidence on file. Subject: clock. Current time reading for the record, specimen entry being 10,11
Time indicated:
2,43
